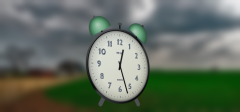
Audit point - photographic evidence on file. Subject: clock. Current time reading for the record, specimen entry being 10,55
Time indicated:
12,27
